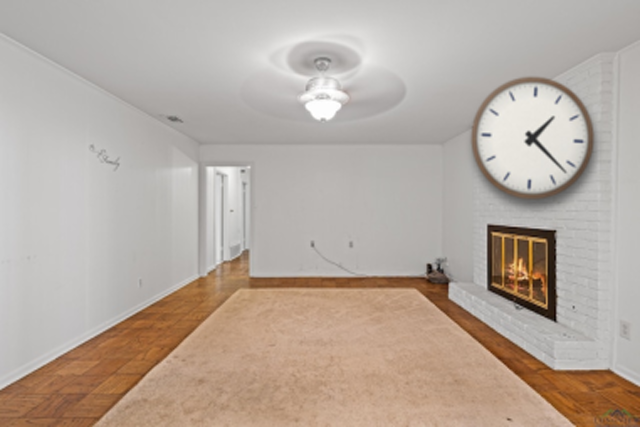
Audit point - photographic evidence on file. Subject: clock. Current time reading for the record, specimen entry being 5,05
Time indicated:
1,22
